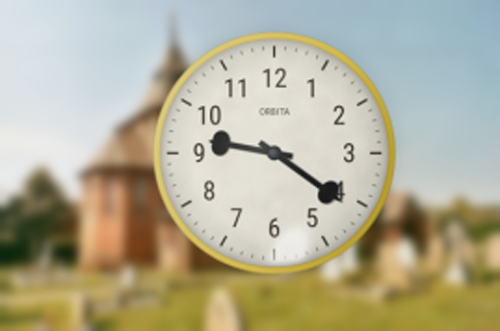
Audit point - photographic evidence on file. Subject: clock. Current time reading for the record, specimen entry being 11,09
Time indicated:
9,21
